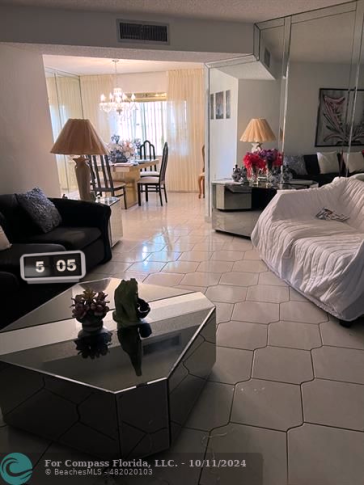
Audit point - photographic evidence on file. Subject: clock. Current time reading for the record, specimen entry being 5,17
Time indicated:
5,05
